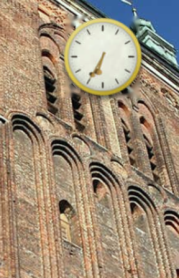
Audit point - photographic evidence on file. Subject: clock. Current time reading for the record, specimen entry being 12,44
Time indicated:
6,35
